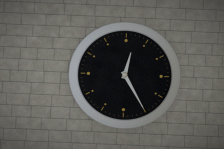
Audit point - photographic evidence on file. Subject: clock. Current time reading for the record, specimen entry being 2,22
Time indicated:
12,25
